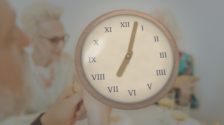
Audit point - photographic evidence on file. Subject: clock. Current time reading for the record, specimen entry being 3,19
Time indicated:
7,03
